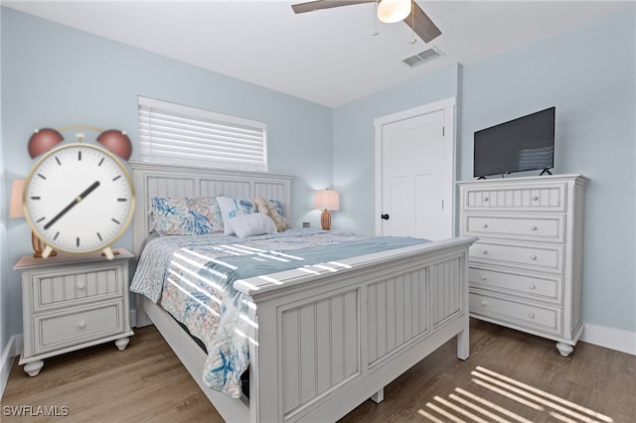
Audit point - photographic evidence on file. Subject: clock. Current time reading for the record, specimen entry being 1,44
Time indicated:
1,38
